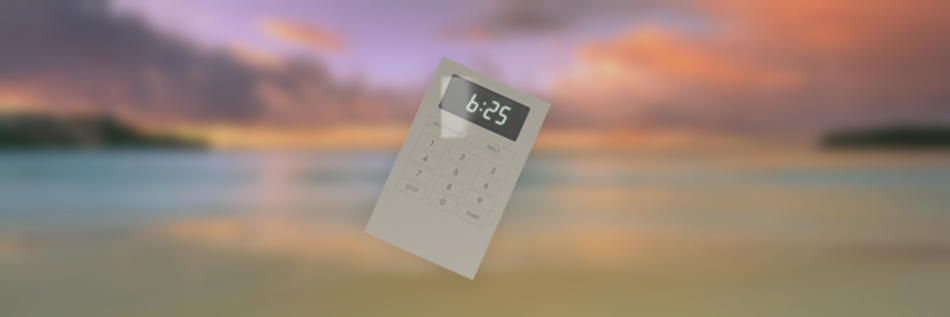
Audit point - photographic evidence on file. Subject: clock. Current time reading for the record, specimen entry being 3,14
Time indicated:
6,25
